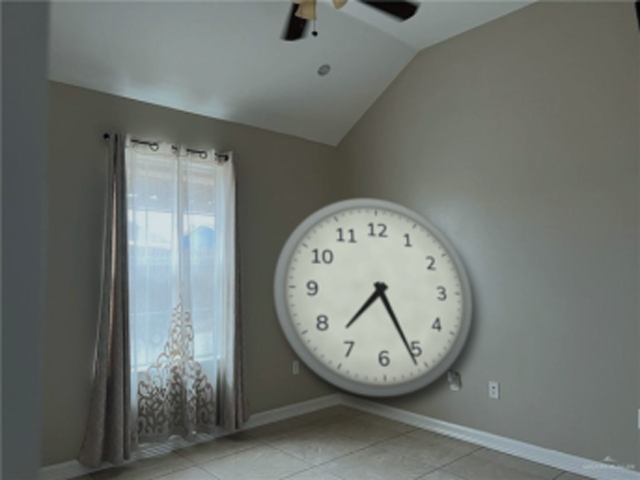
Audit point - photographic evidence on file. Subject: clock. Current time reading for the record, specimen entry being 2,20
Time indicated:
7,26
